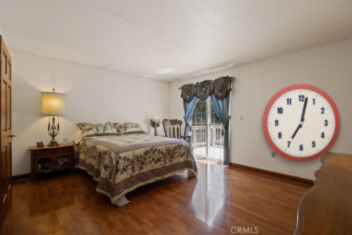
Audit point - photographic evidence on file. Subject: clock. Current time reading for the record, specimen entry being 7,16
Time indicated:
7,02
